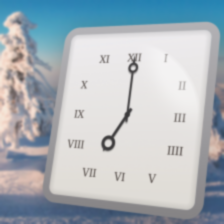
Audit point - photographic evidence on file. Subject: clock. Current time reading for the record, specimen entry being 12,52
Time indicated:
7,00
